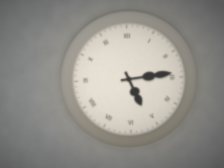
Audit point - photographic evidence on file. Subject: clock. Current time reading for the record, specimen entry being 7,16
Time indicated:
5,14
